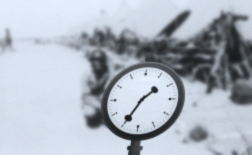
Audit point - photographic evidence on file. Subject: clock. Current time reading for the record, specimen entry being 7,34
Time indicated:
1,35
